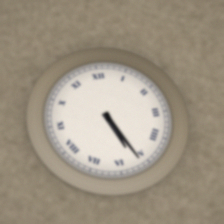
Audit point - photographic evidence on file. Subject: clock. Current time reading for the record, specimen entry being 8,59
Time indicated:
5,26
